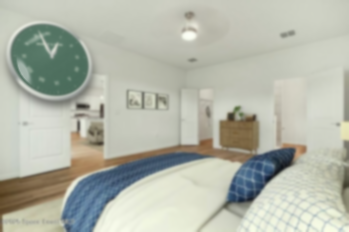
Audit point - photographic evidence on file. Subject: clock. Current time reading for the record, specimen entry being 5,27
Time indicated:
12,57
